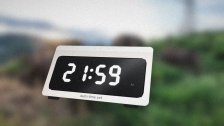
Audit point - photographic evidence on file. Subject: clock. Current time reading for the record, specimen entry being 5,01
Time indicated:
21,59
